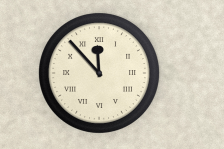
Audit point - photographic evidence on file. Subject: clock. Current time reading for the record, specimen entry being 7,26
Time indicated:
11,53
